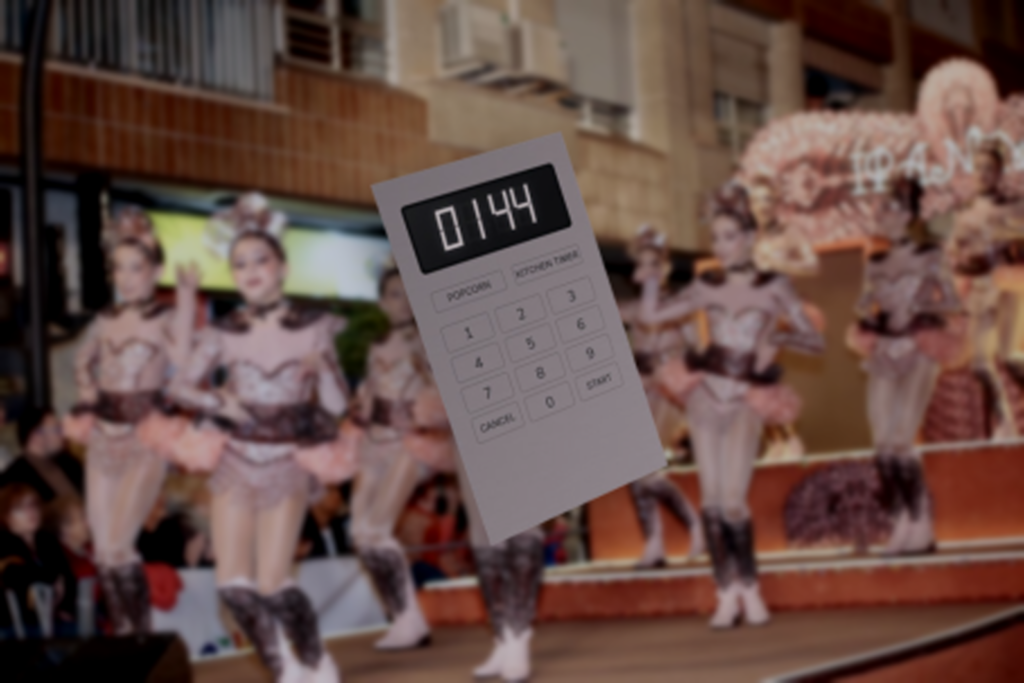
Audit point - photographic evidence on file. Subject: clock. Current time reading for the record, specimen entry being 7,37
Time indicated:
1,44
